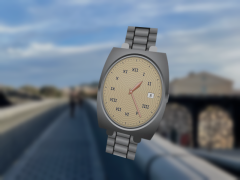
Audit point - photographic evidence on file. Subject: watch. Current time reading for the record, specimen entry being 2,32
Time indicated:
1,24
